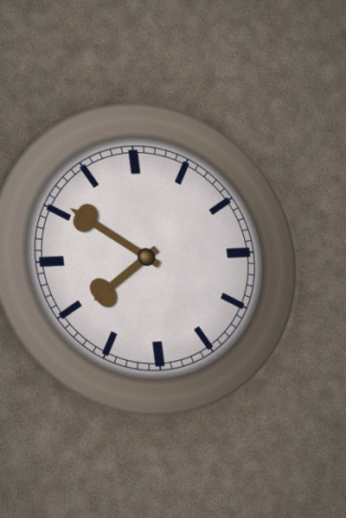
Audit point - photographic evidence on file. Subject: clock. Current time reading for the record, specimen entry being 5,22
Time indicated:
7,51
